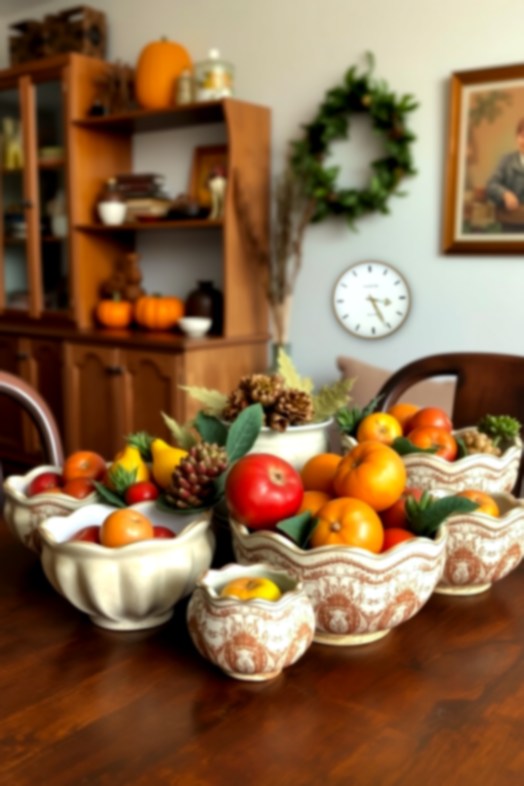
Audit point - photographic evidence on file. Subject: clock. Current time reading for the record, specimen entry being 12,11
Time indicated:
3,26
